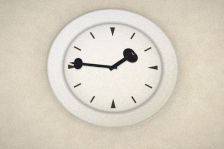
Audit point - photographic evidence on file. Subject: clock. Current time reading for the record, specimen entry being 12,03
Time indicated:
1,46
